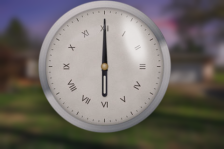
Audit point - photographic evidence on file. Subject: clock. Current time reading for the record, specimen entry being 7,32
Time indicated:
6,00
